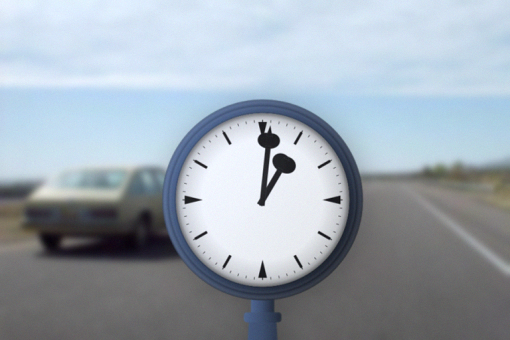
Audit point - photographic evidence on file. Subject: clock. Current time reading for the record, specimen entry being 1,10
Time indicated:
1,01
